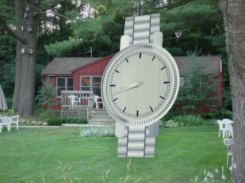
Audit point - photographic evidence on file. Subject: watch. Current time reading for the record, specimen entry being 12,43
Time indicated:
8,42
